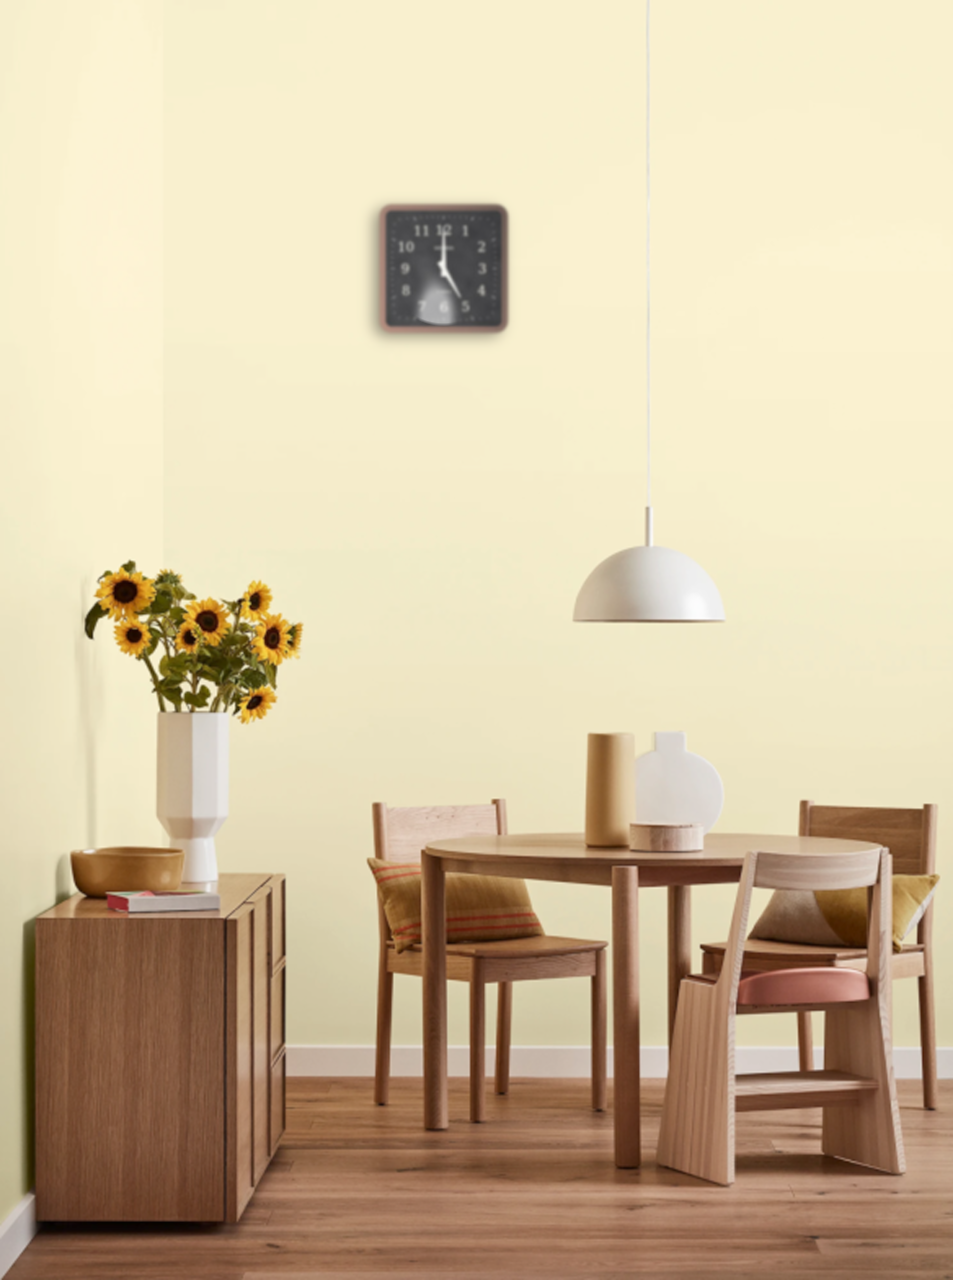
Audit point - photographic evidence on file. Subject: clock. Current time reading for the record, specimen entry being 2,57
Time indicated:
5,00
